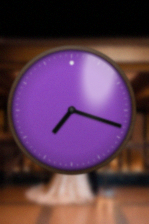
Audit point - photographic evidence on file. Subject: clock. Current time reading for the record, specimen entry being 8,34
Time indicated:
7,18
